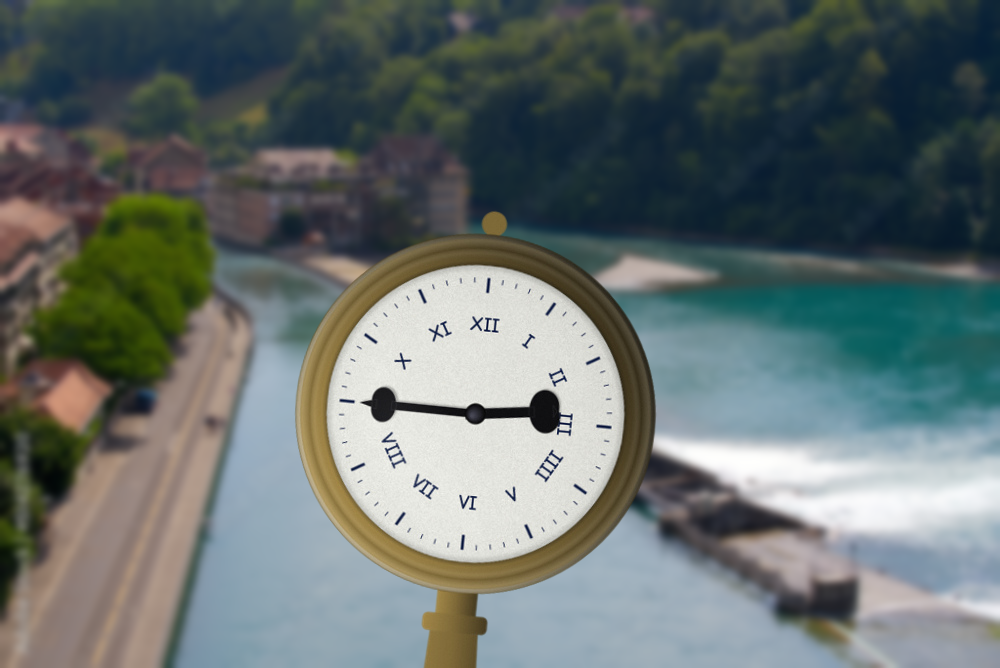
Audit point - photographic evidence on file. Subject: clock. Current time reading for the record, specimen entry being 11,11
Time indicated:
2,45
